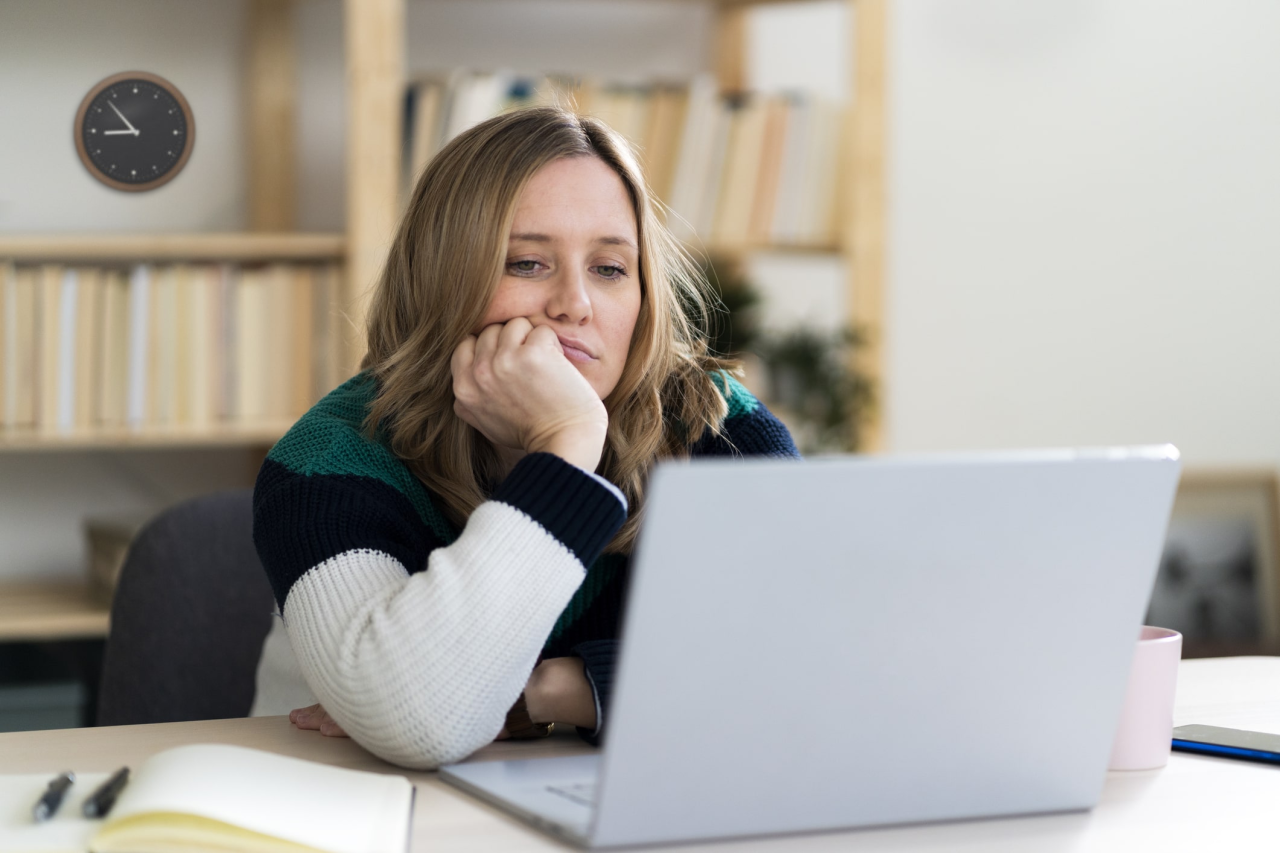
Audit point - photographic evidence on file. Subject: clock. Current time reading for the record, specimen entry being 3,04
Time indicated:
8,53
